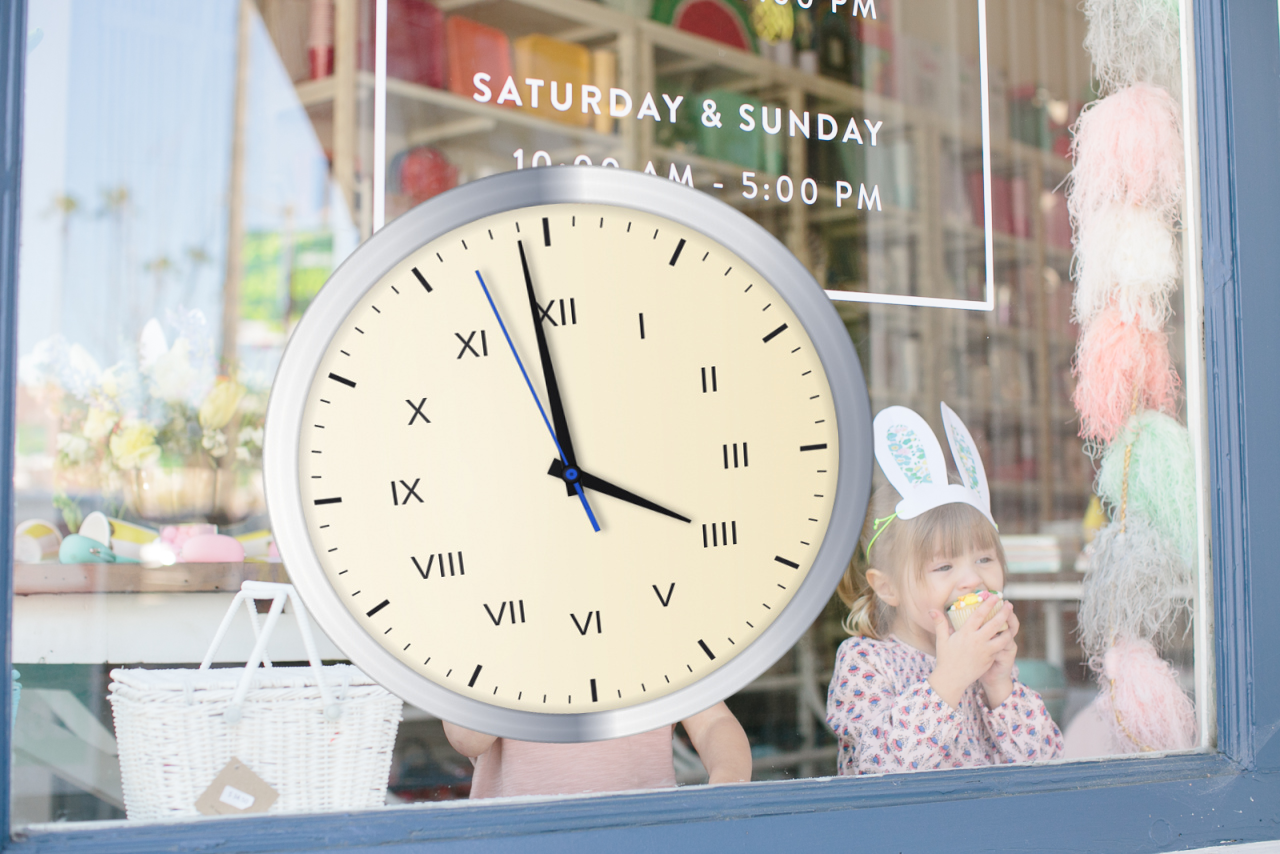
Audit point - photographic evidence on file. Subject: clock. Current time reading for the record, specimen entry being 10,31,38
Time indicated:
3,58,57
